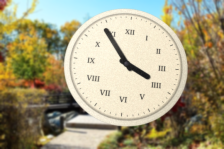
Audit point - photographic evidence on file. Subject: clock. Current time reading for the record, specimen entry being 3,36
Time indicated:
3,54
